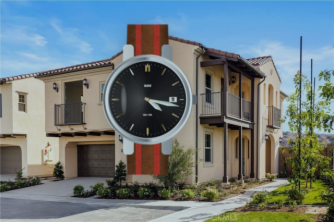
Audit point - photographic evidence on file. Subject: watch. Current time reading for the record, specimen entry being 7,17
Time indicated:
4,17
